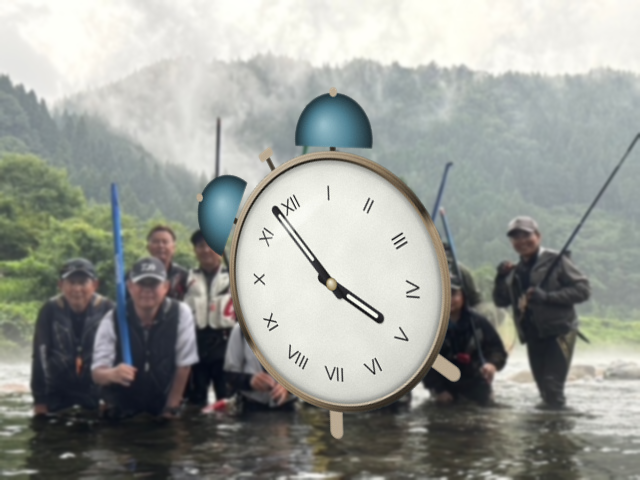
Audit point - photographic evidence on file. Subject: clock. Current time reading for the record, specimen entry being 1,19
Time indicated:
4,58
